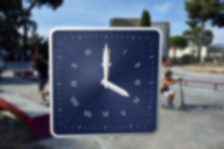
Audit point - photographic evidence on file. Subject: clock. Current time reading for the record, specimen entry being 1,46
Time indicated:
4,00
